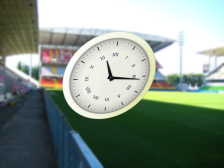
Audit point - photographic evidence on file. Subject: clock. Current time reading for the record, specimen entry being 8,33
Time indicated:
11,16
